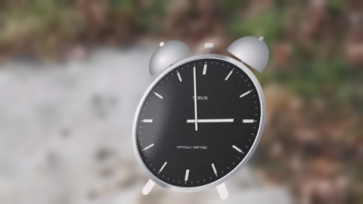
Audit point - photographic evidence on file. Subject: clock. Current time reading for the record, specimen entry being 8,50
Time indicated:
2,58
